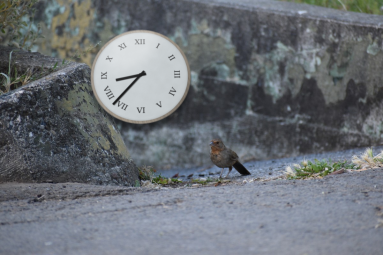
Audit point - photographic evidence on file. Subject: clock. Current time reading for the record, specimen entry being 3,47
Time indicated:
8,37
